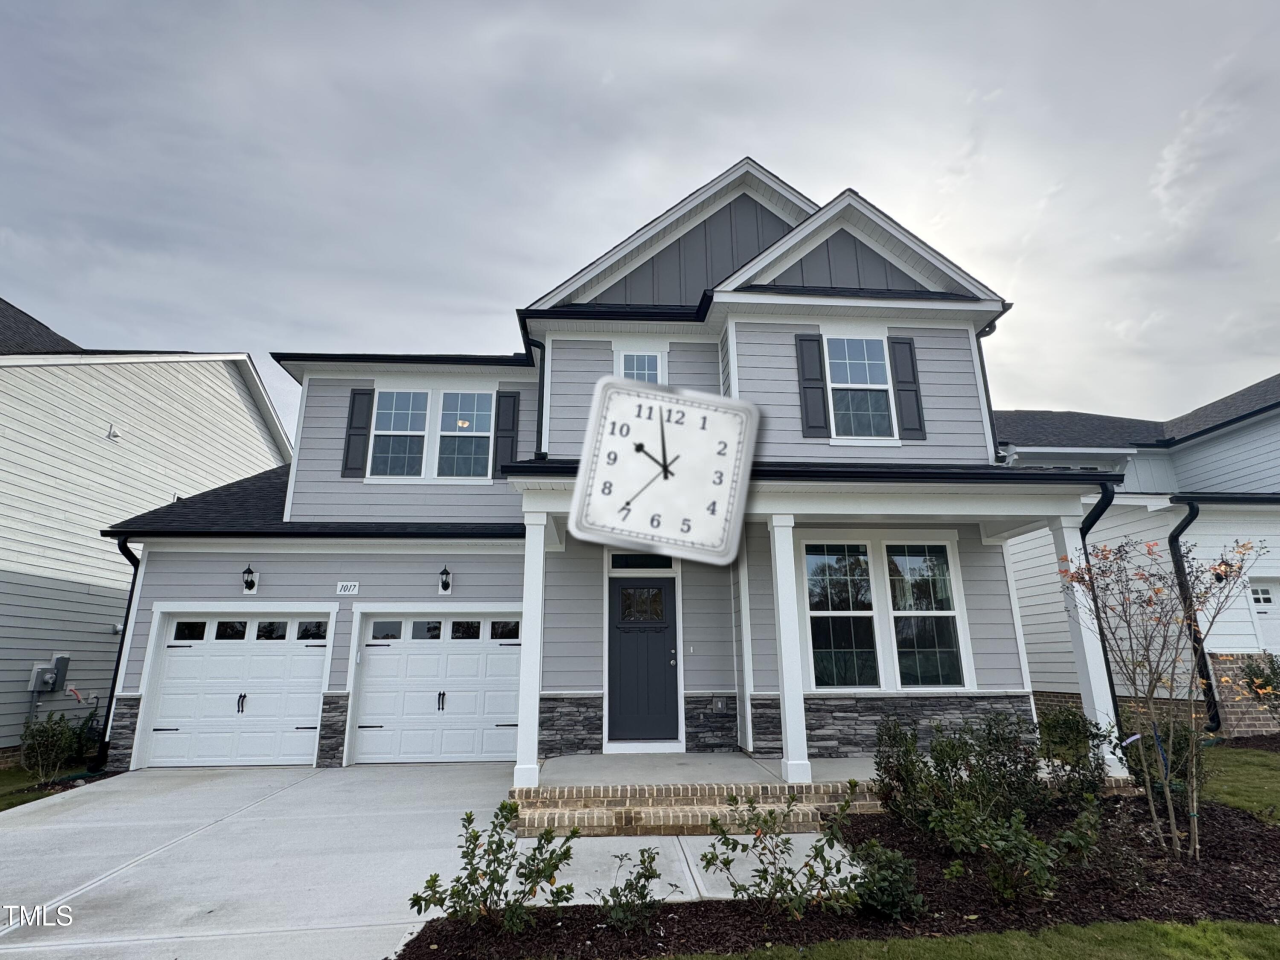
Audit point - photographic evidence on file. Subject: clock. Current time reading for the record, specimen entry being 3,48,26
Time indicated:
9,57,36
